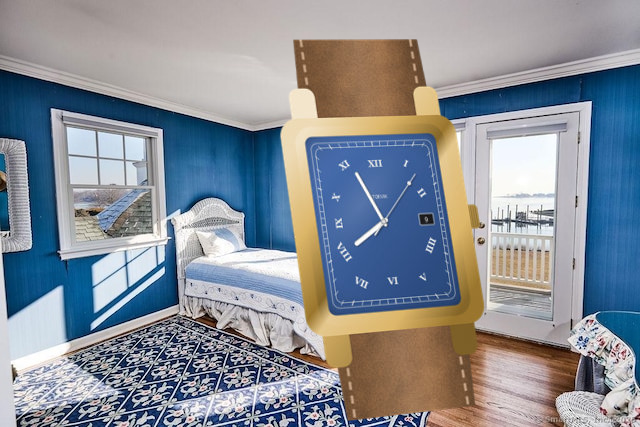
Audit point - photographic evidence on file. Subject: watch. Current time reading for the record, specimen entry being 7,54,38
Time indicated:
7,56,07
